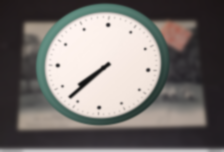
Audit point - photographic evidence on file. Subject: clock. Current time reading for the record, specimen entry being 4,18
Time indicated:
7,37
